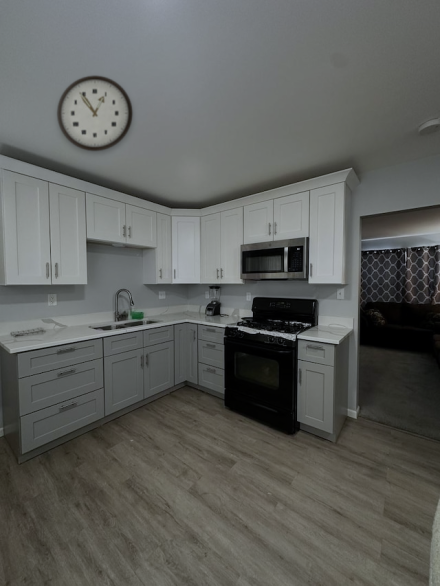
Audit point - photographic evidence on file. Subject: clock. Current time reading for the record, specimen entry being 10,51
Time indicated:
12,54
